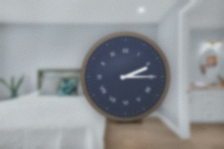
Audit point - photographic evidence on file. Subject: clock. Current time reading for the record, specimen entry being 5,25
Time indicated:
2,15
